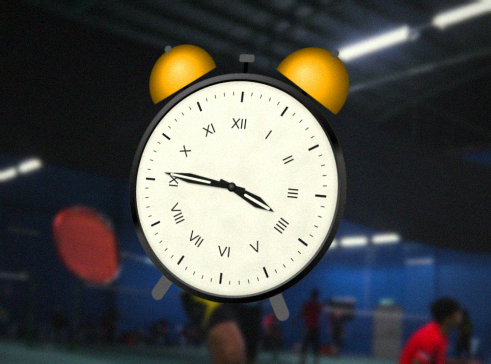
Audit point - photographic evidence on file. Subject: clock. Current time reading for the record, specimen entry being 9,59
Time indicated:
3,46
